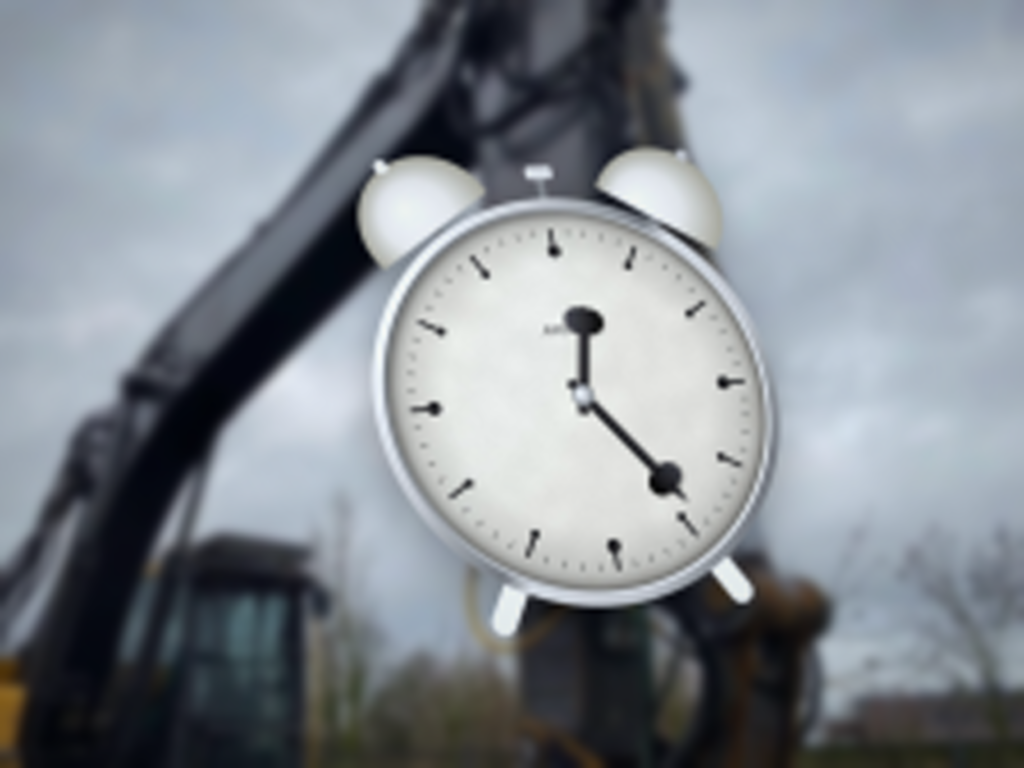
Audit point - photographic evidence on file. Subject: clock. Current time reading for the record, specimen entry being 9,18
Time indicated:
12,24
